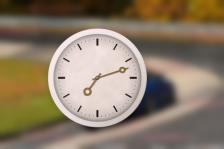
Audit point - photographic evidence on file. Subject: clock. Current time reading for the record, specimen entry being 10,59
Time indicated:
7,12
